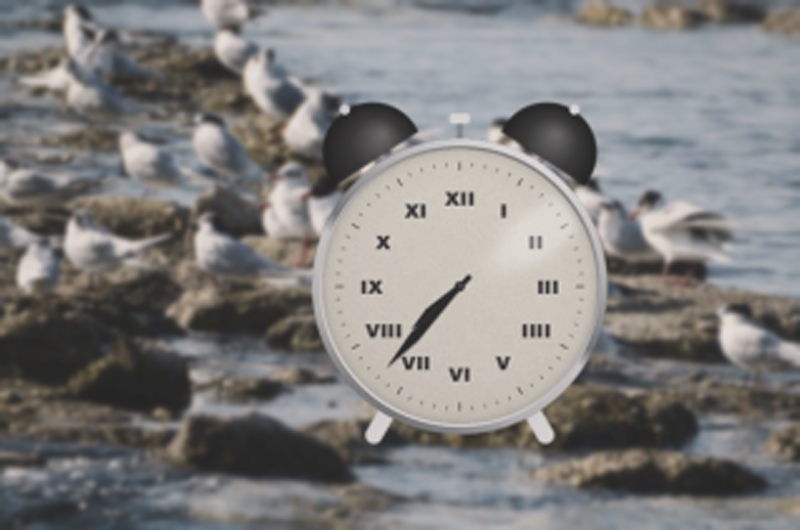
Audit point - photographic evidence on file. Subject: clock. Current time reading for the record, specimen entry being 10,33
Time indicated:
7,37
